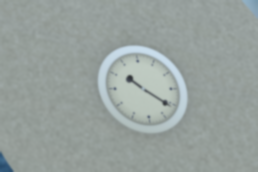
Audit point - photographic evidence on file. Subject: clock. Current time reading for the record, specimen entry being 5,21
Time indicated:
10,21
